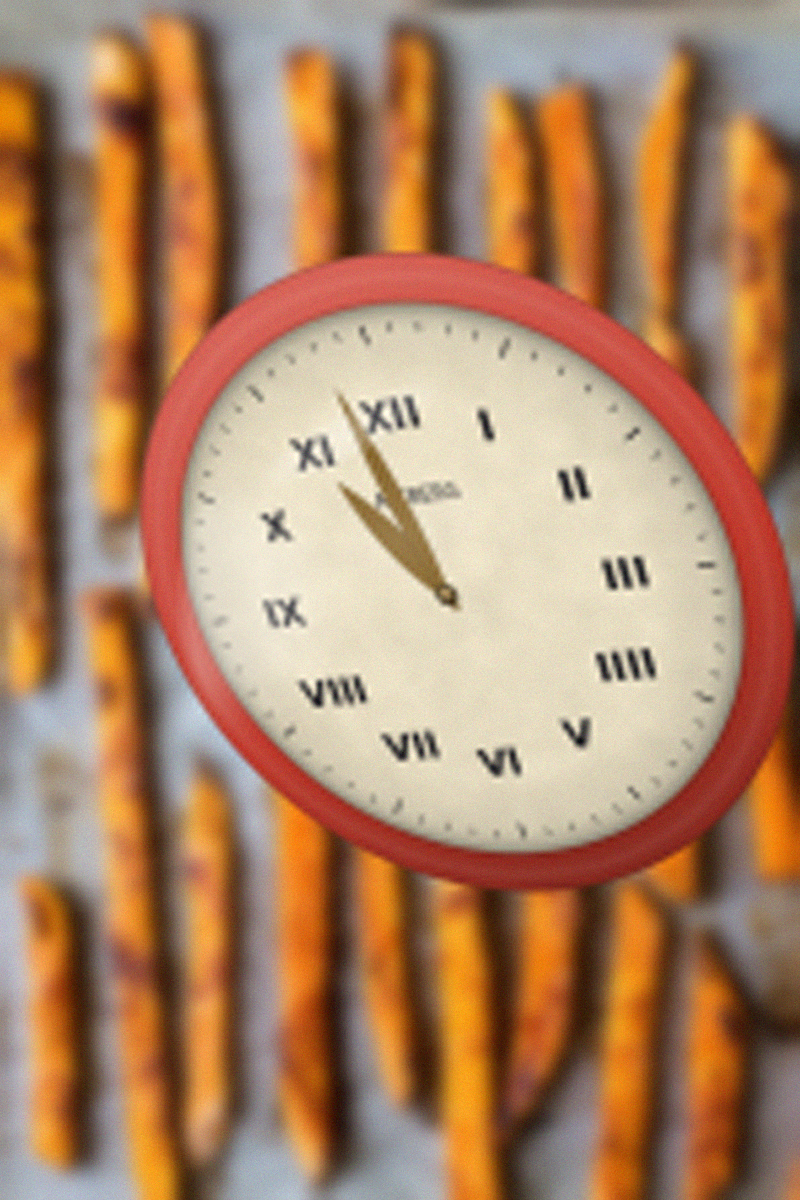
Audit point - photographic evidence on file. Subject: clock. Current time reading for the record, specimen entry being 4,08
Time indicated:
10,58
